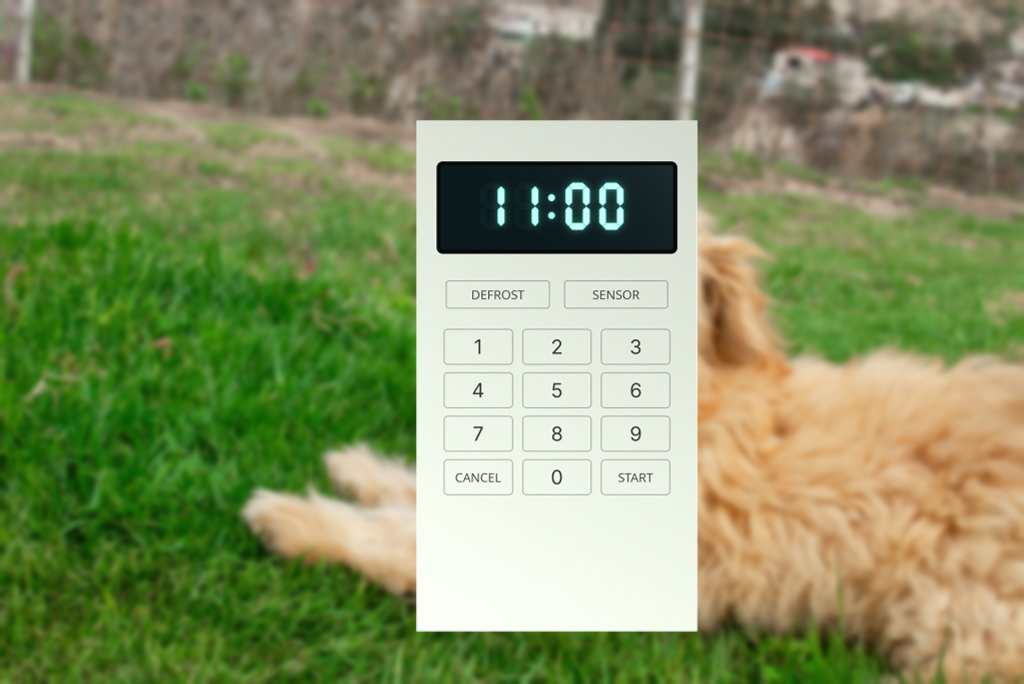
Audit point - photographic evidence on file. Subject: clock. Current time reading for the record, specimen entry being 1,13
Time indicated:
11,00
